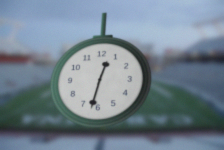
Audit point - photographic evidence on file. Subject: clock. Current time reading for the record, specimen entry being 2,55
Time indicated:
12,32
